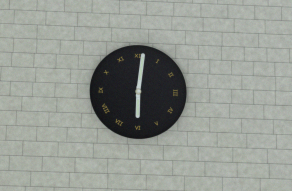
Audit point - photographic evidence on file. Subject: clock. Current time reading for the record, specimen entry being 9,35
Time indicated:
6,01
